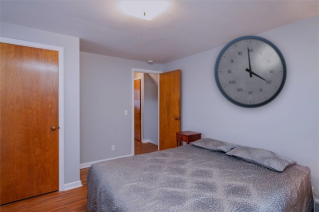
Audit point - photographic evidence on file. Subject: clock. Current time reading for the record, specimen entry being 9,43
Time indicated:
3,59
